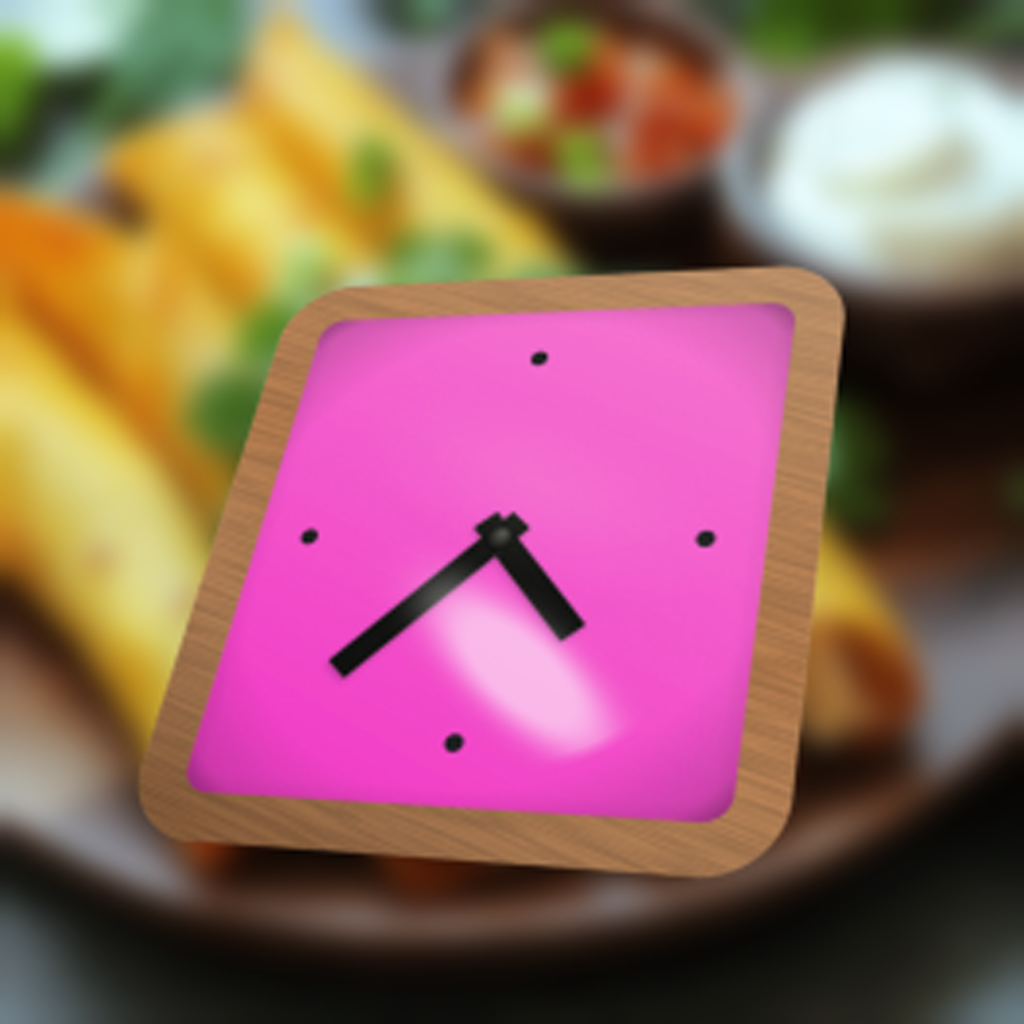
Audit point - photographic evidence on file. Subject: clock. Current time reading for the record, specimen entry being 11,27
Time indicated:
4,37
